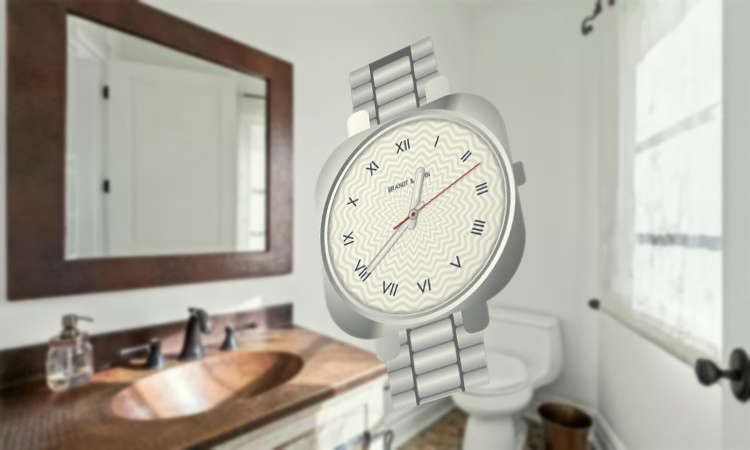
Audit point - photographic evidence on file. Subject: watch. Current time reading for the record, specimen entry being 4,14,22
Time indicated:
12,39,12
